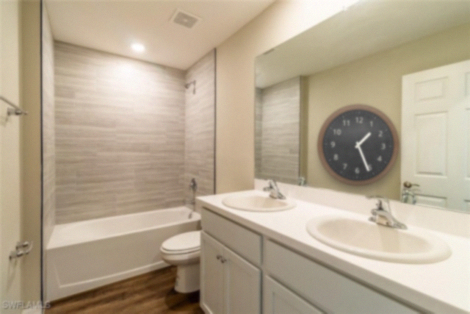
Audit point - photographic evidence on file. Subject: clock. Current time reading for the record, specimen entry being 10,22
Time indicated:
1,26
